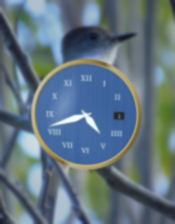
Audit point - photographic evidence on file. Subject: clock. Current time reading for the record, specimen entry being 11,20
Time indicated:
4,42
